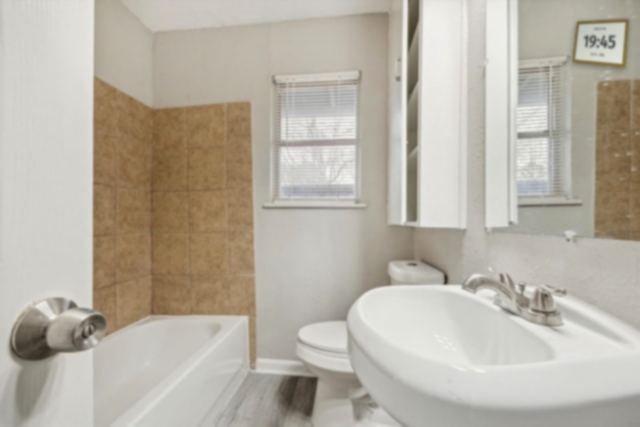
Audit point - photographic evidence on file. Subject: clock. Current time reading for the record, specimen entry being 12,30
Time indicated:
19,45
